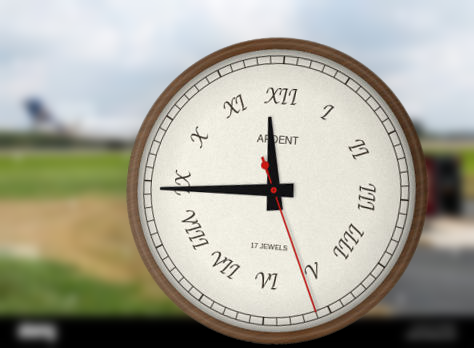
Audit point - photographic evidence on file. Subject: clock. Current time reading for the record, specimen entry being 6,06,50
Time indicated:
11,44,26
